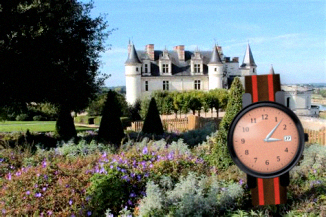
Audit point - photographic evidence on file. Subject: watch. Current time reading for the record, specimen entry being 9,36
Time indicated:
3,07
